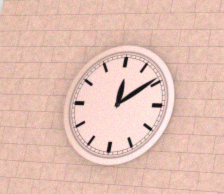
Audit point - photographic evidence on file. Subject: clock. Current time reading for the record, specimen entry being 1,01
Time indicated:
12,09
